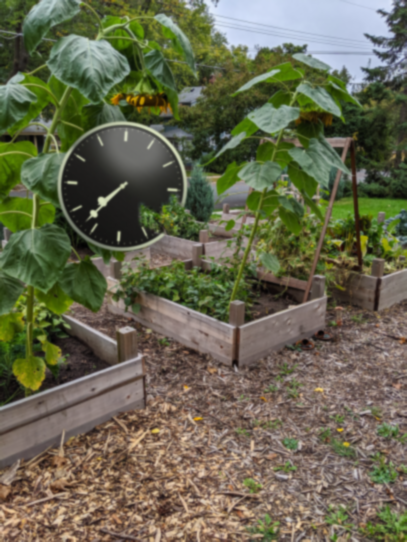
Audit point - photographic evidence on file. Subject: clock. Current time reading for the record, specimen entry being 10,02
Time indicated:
7,37
